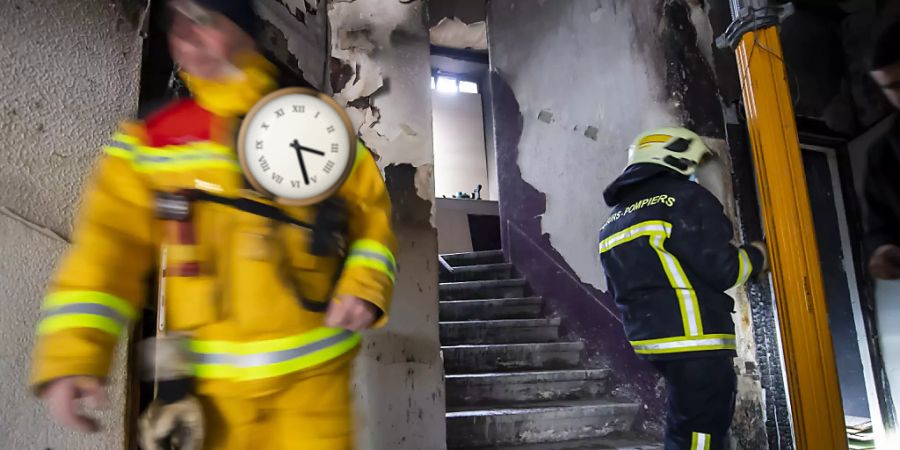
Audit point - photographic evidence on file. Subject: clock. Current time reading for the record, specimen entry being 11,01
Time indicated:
3,27
